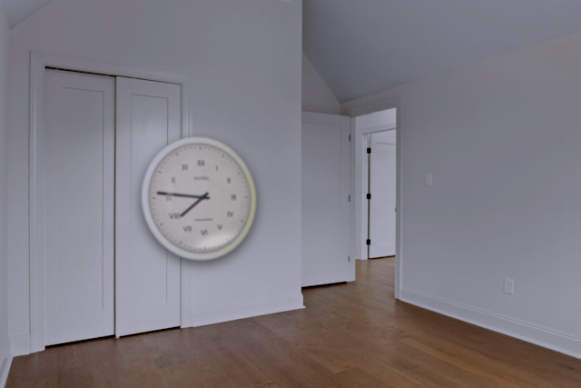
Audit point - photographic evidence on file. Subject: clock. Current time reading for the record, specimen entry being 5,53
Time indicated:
7,46
